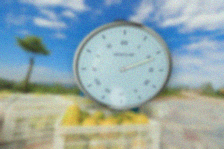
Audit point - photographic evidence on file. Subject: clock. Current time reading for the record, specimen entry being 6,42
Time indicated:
2,11
